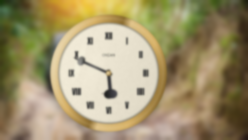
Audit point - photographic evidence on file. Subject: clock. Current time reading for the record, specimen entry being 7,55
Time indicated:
5,49
